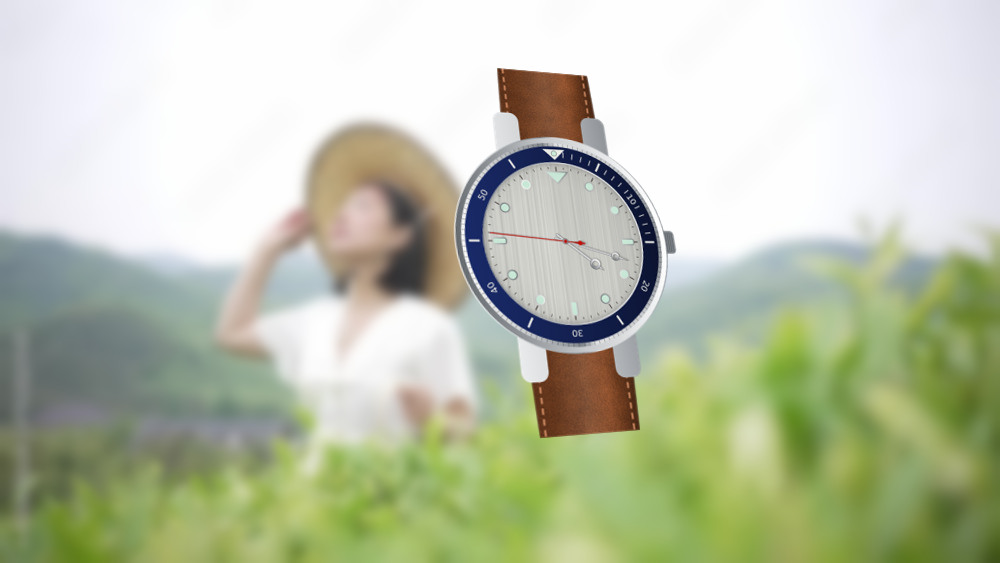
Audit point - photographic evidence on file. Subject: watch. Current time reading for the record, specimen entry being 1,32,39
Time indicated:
4,17,46
